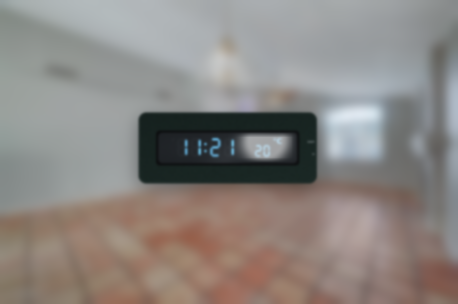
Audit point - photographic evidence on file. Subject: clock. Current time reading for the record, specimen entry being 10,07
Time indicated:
11,21
